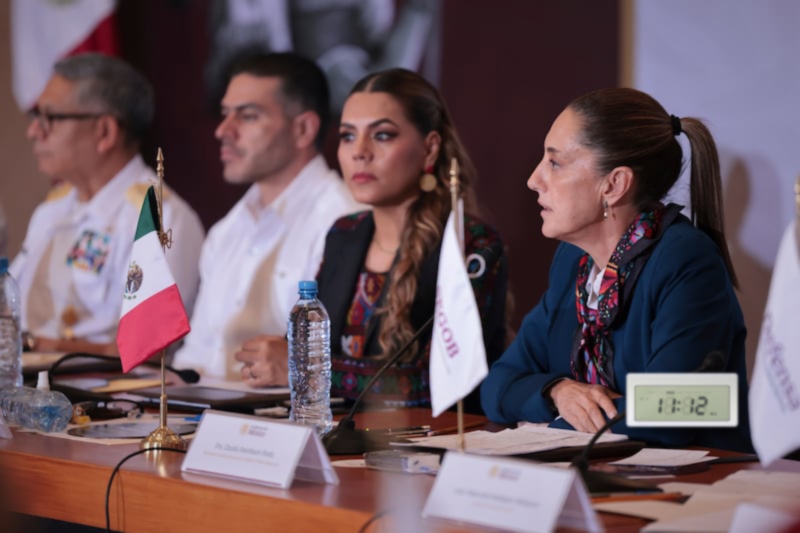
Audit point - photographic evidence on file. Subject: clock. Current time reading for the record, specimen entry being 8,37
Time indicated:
11,12
